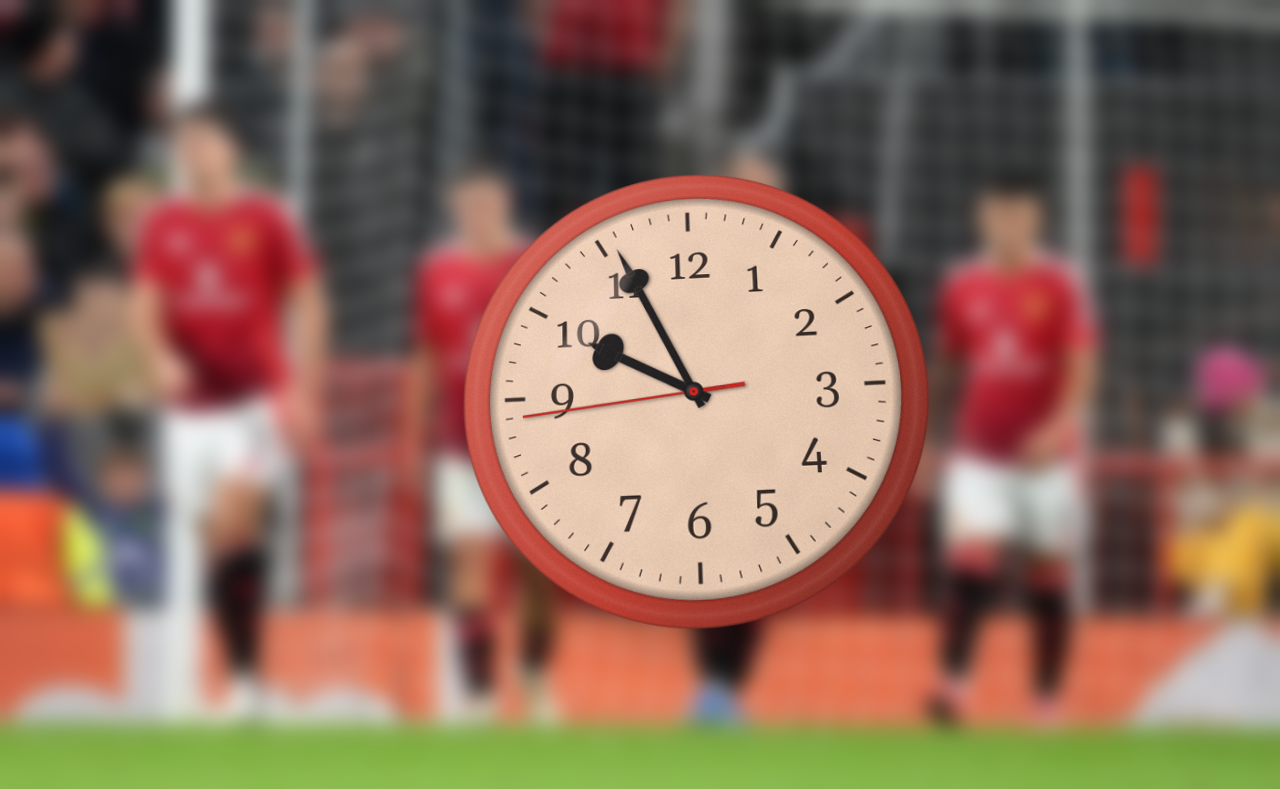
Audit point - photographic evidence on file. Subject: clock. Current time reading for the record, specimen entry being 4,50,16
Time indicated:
9,55,44
